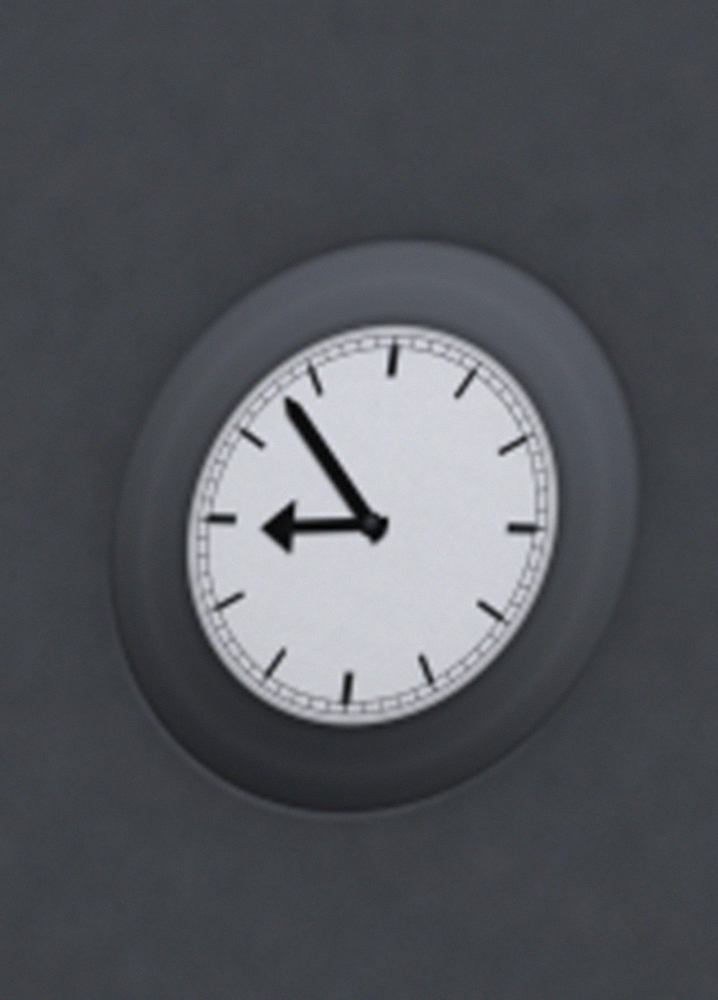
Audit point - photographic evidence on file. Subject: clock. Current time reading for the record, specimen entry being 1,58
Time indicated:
8,53
